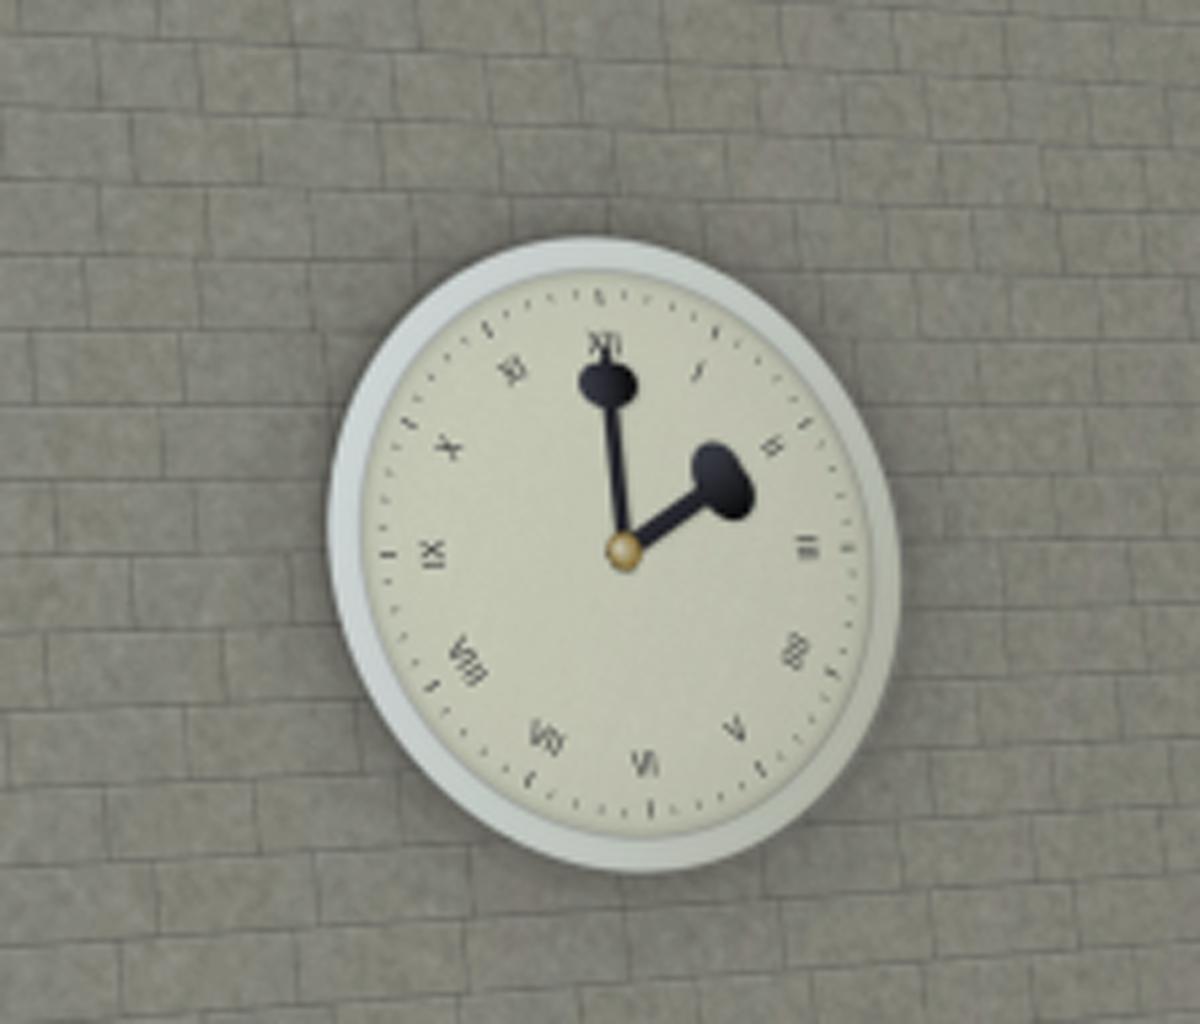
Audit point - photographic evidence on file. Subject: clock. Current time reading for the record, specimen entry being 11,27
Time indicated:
2,00
